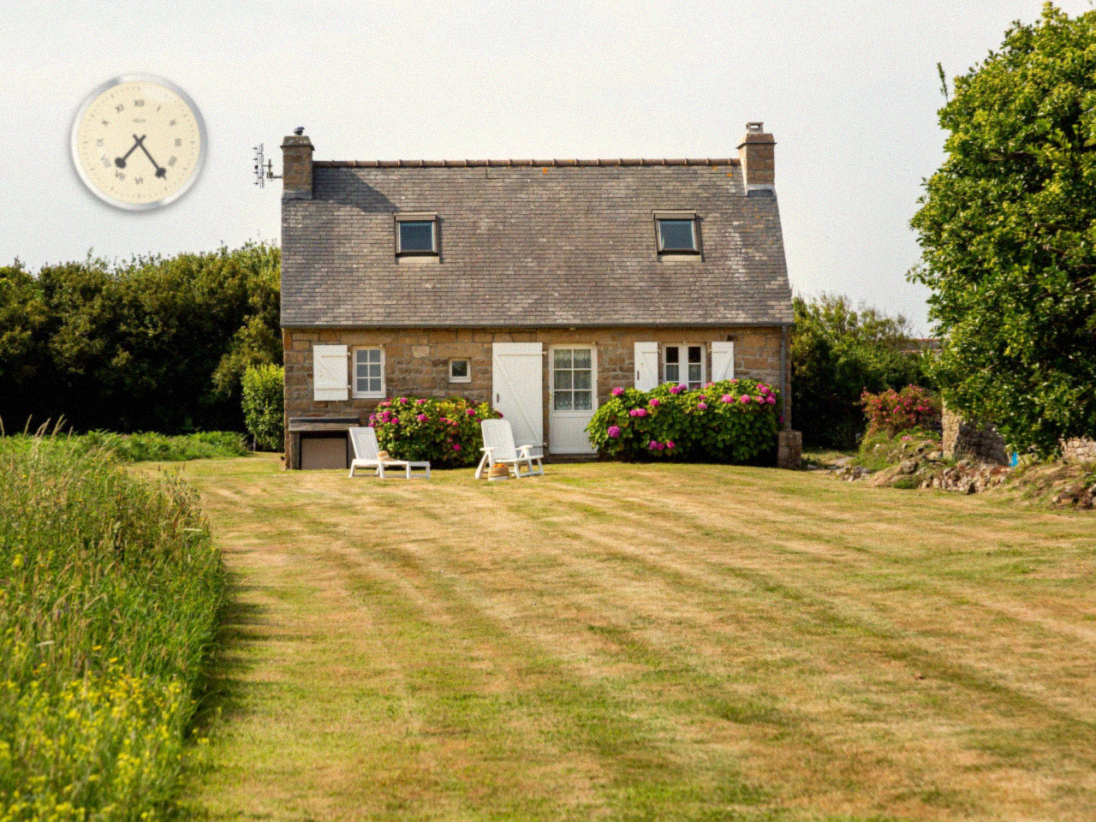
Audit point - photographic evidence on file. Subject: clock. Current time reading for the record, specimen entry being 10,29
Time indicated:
7,24
